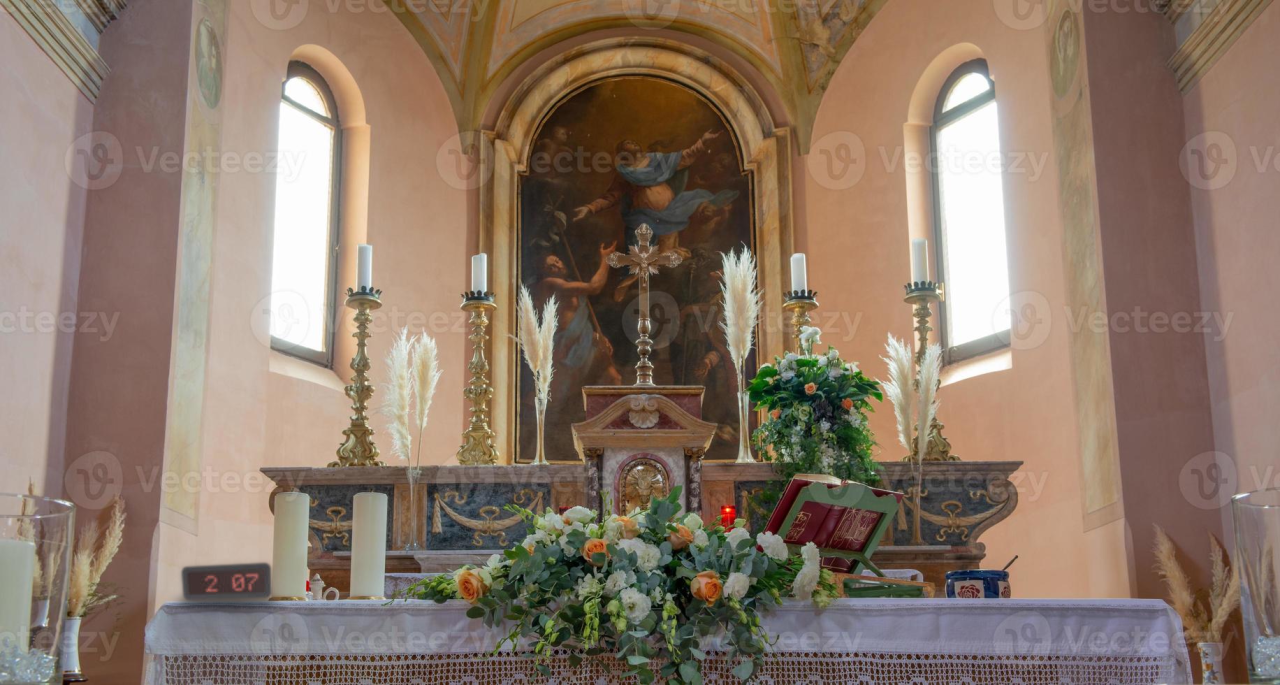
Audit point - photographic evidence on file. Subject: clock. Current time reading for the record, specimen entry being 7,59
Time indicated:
2,07
